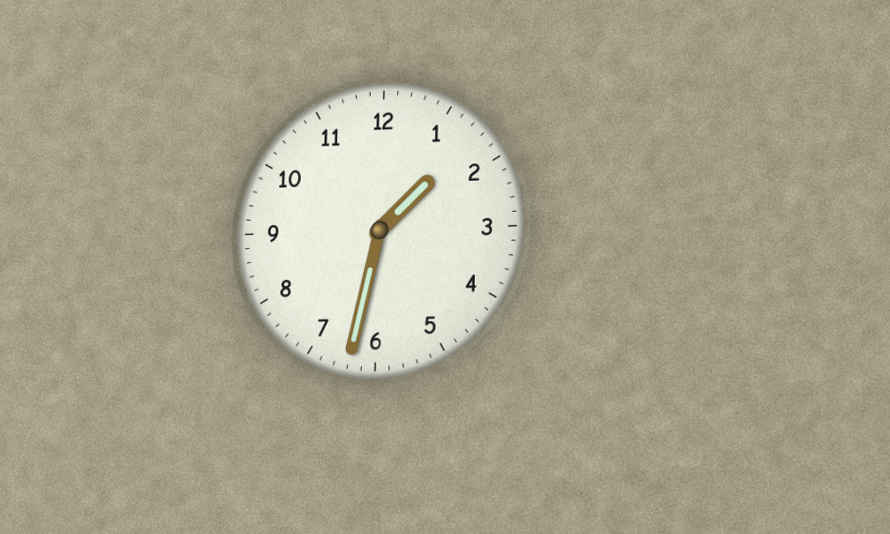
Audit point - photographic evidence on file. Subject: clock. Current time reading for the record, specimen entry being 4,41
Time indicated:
1,32
